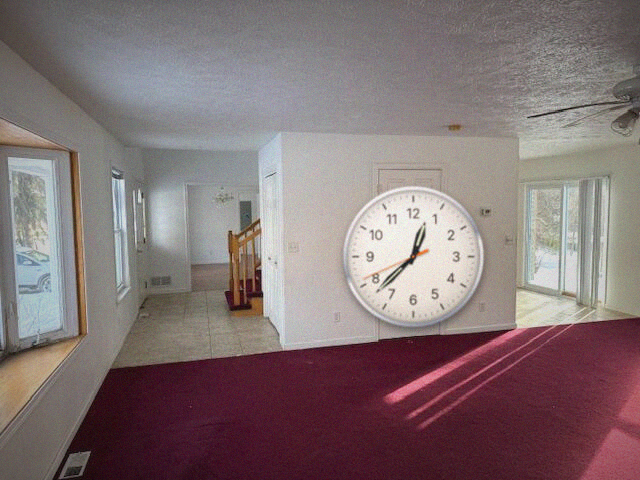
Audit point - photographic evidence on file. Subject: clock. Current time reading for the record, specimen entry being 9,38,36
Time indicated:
12,37,41
